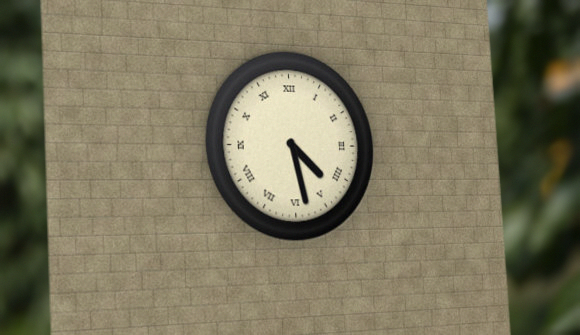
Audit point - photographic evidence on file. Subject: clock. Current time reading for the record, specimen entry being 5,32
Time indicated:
4,28
